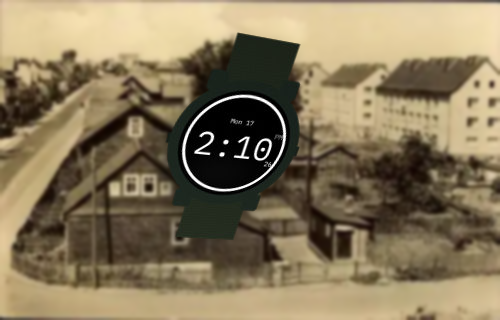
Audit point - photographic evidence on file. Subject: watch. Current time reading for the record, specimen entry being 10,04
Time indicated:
2,10
